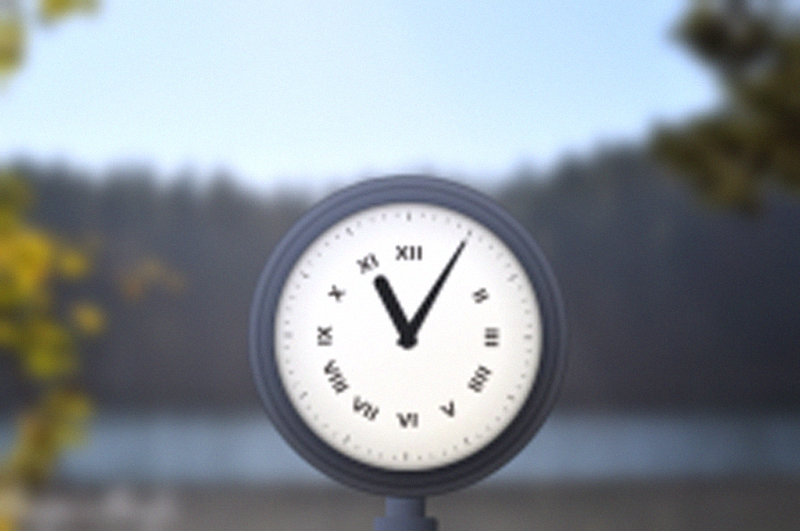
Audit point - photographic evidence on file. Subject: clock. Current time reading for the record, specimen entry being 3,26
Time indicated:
11,05
